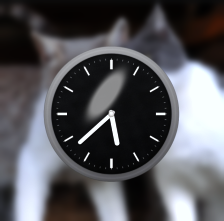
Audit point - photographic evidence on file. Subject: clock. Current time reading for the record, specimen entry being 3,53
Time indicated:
5,38
